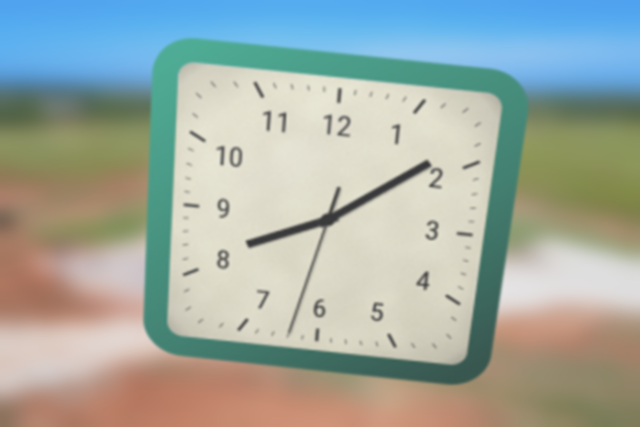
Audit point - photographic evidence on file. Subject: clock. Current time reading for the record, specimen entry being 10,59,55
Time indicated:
8,08,32
